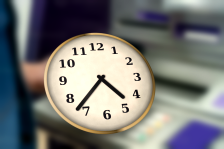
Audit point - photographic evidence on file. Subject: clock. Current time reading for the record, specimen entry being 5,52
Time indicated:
4,37
